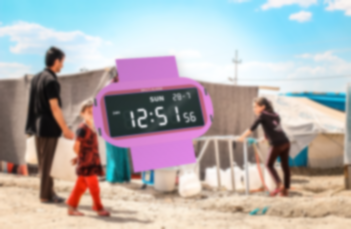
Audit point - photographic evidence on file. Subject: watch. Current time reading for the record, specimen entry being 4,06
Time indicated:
12,51
